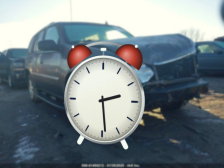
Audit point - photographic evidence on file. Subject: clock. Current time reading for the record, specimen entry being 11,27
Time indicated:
2,29
